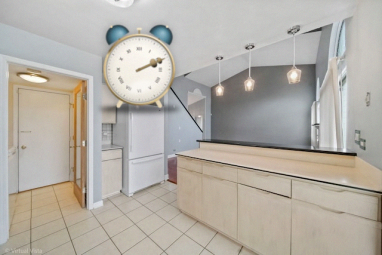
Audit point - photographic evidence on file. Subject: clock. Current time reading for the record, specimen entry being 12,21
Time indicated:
2,11
